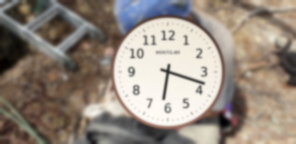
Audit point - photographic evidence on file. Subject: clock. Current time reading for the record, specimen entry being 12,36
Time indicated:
6,18
